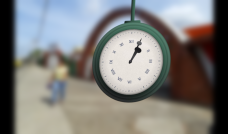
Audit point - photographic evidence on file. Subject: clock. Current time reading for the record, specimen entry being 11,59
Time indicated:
1,04
